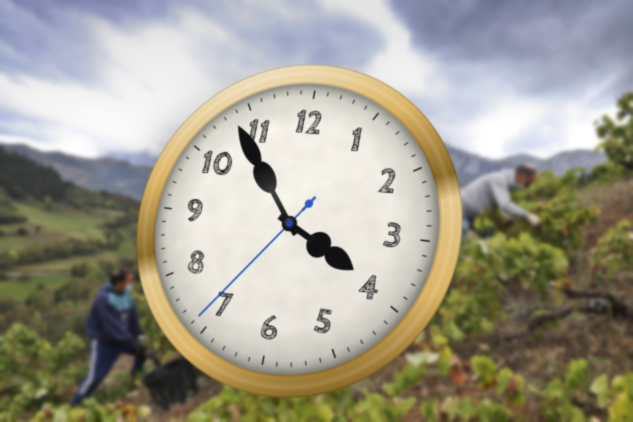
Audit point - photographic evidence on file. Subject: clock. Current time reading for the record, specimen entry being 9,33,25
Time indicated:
3,53,36
